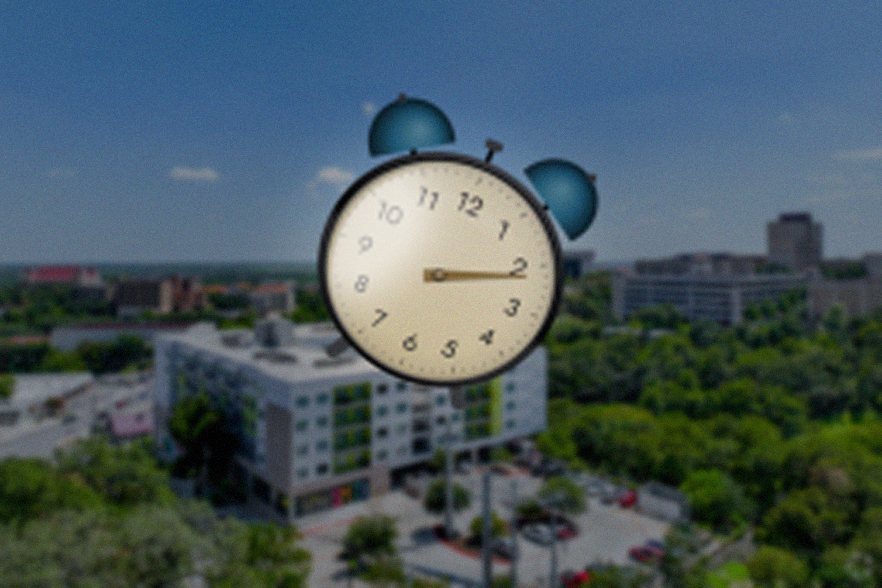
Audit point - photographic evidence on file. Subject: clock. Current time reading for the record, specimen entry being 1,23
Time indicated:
2,11
